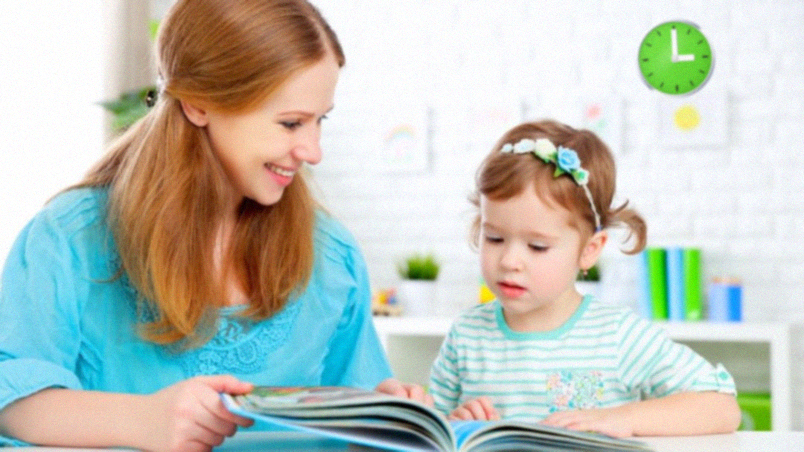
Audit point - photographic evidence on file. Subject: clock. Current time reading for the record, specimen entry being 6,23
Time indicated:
3,00
